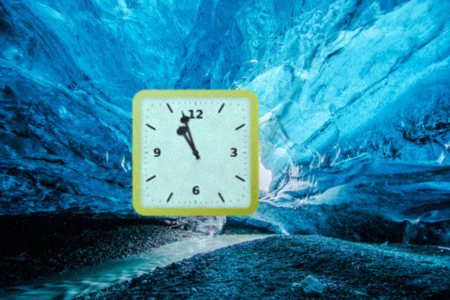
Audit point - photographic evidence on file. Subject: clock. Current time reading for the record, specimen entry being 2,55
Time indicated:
10,57
